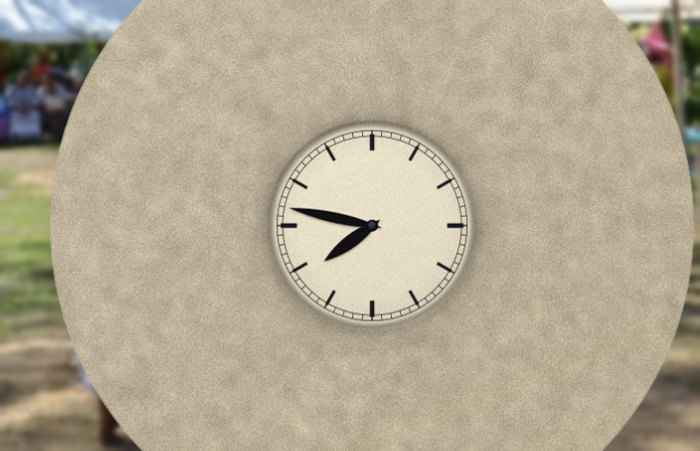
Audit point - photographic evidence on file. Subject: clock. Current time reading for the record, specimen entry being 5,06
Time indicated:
7,47
